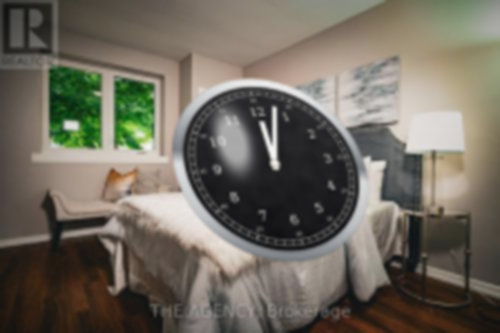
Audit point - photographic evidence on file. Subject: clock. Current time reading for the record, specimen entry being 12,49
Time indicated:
12,03
